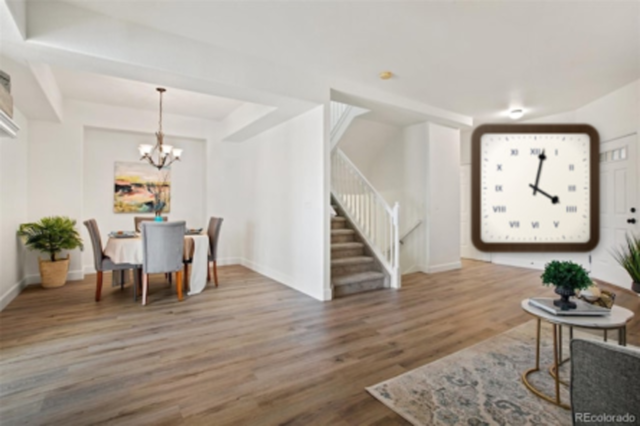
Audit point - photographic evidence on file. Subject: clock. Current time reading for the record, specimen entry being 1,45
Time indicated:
4,02
